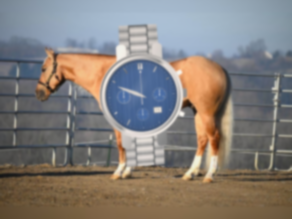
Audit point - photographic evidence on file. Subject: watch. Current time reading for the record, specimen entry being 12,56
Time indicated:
9,49
